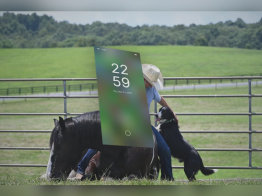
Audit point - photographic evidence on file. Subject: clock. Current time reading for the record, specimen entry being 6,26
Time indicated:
22,59
